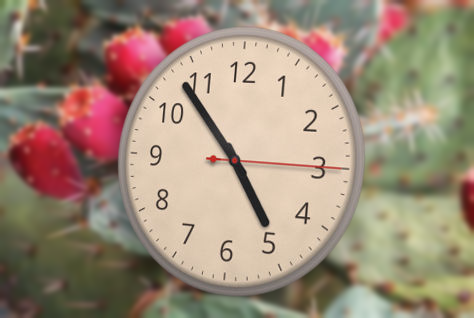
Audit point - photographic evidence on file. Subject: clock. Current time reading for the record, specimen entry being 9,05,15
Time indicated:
4,53,15
